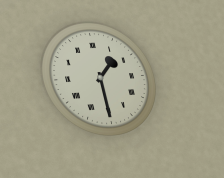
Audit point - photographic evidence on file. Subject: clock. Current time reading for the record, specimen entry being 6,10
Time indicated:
1,30
